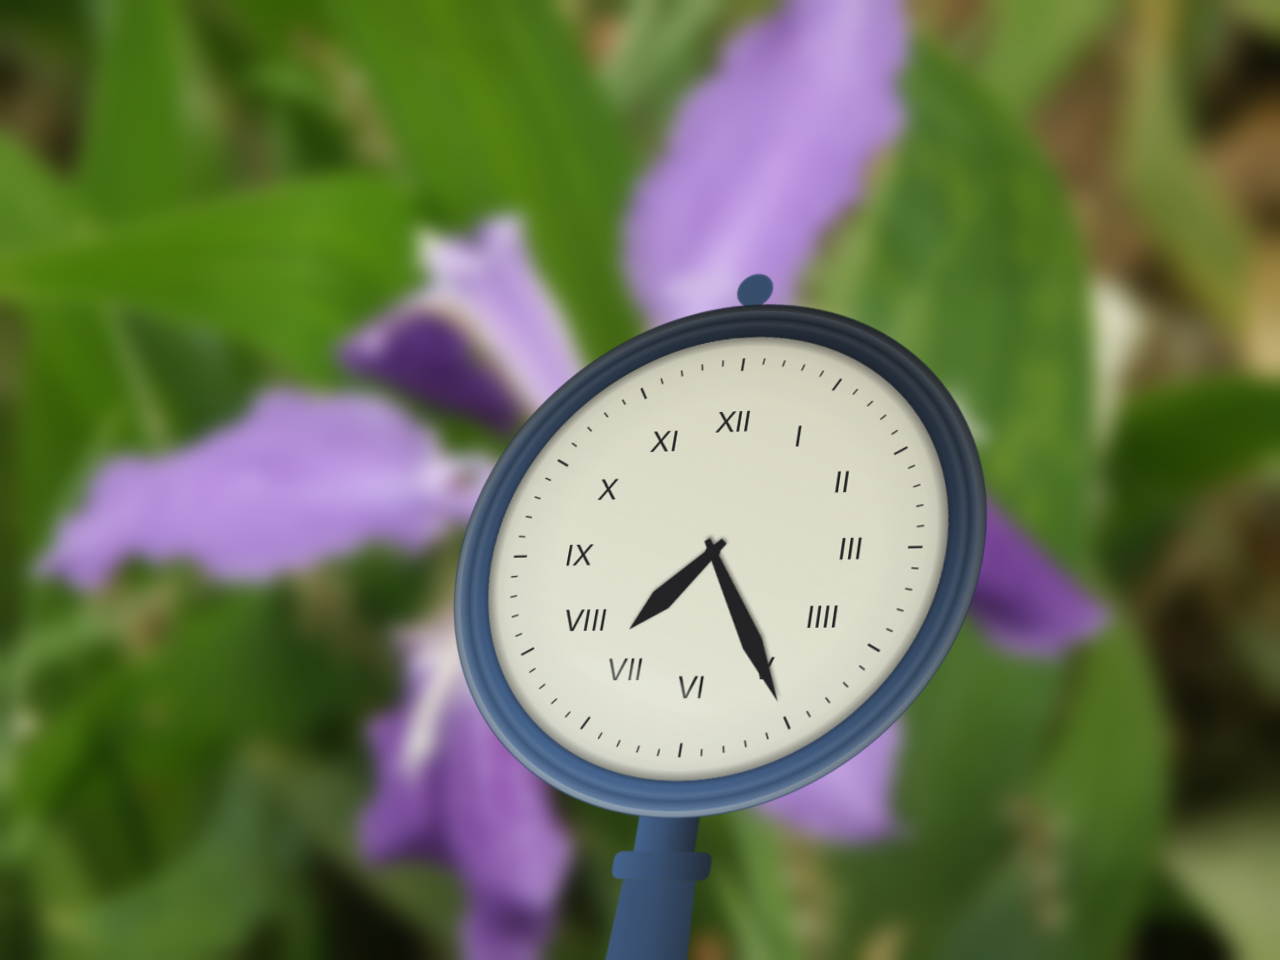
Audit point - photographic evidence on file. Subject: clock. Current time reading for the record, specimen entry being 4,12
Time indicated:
7,25
